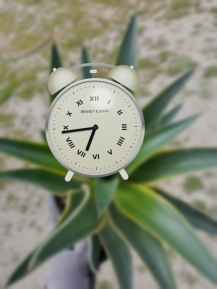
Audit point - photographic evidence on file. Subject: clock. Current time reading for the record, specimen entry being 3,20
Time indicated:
6,44
